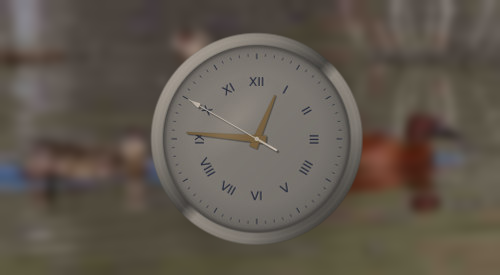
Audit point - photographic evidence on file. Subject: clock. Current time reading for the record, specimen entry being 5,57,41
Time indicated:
12,45,50
